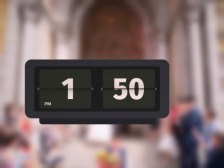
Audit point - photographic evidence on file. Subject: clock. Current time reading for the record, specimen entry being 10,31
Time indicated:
1,50
